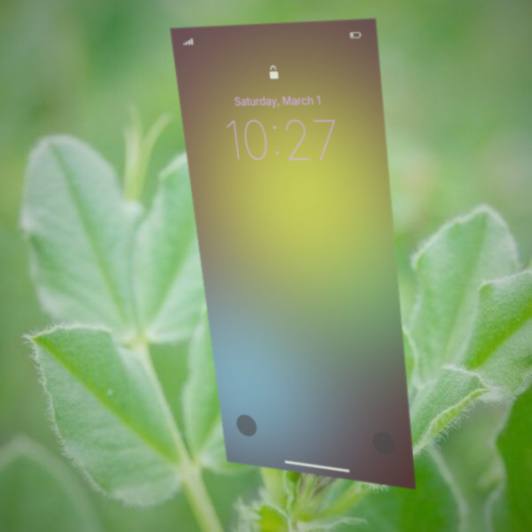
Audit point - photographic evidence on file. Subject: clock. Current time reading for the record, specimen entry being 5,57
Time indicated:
10,27
